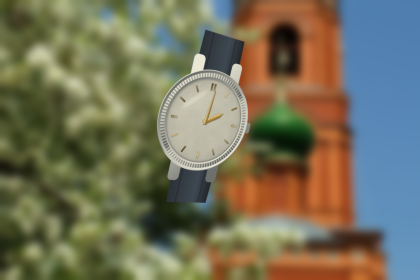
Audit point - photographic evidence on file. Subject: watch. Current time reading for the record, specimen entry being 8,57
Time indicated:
2,01
